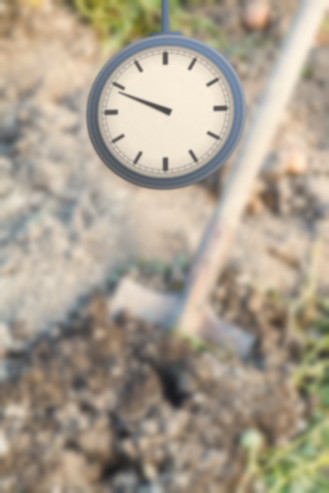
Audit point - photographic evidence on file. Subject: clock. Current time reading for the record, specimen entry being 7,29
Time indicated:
9,49
